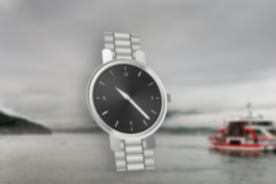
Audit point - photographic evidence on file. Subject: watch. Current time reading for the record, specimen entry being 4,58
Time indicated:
10,23
